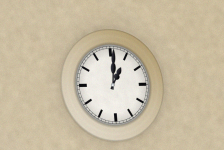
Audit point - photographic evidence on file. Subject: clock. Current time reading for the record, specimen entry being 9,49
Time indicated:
1,01
